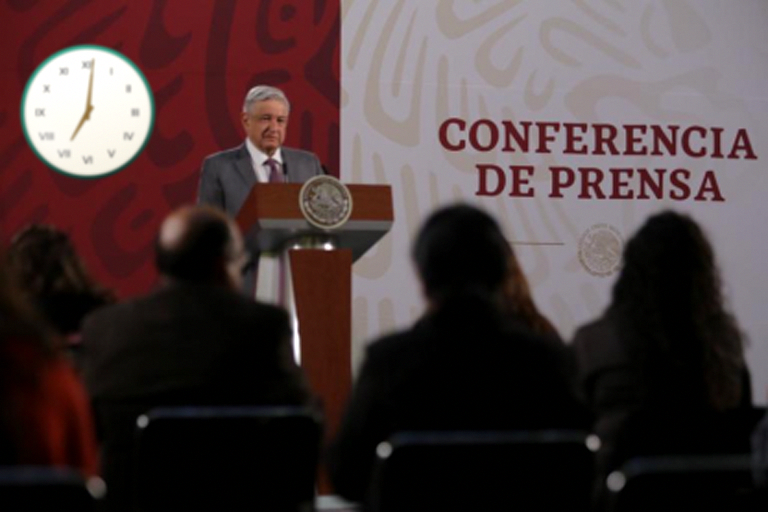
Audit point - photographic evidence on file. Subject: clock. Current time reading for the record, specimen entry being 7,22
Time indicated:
7,01
